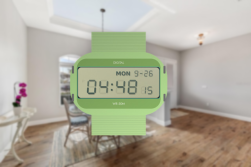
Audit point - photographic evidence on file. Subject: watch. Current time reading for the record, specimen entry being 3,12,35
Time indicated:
4,48,15
